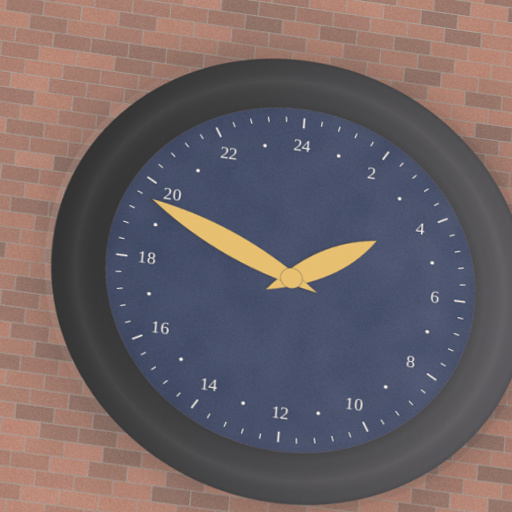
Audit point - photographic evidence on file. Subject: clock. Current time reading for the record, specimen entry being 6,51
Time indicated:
3,49
